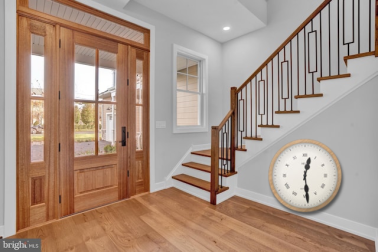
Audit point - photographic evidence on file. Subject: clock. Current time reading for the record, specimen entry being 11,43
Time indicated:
12,29
